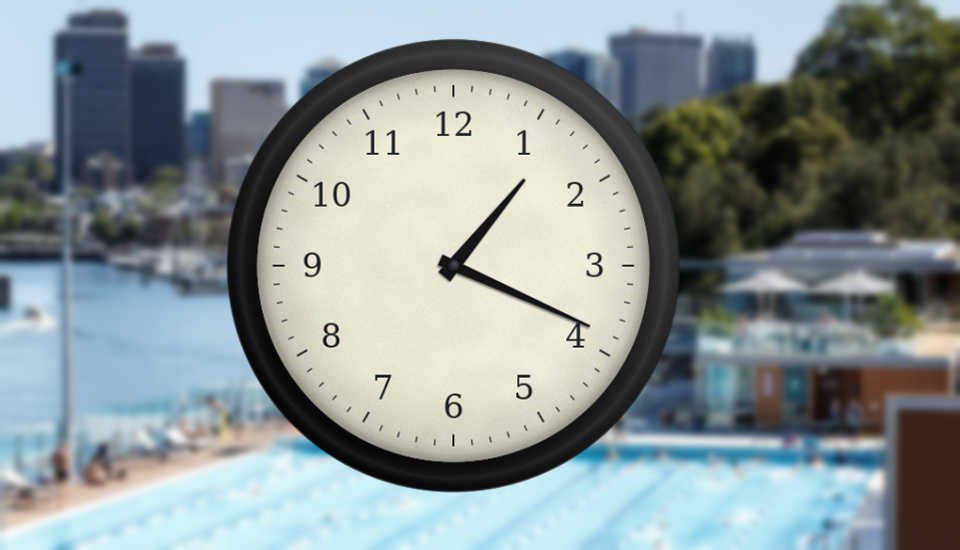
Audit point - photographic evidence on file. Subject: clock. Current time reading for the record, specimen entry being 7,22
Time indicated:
1,19
